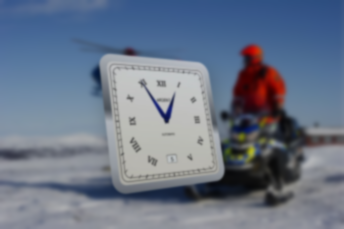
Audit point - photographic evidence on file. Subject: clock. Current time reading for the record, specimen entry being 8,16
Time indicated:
12,55
